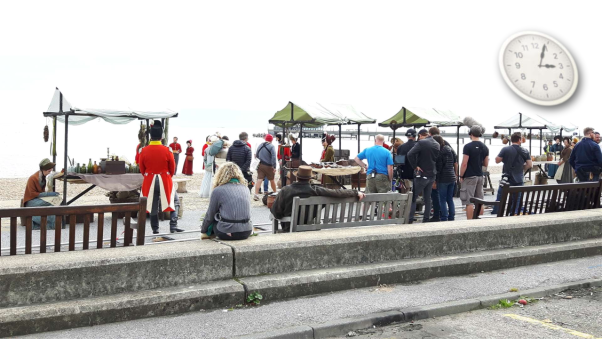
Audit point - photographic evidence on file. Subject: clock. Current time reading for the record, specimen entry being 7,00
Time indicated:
3,04
